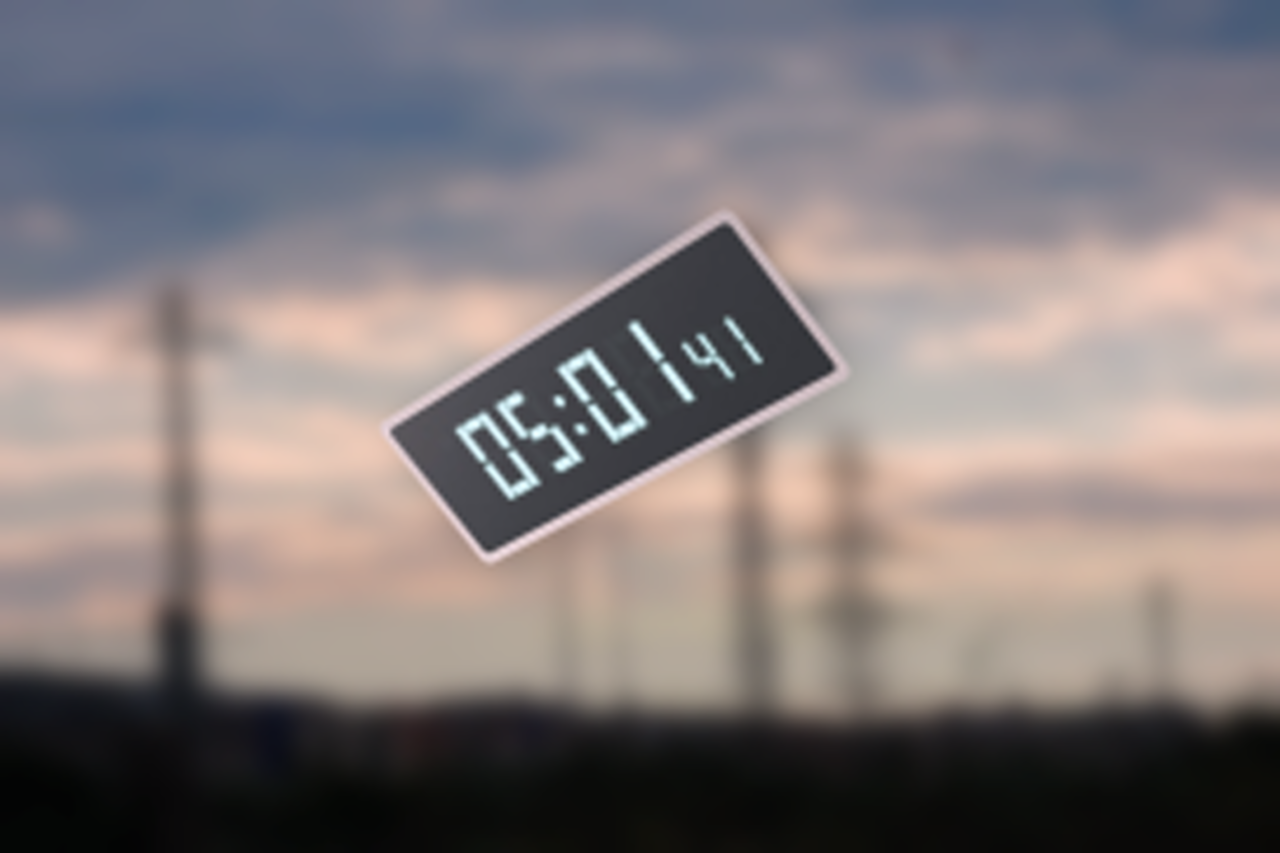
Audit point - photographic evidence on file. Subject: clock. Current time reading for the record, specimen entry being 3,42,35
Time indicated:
5,01,41
